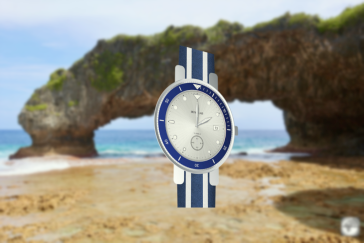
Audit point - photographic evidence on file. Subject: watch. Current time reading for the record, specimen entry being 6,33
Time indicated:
2,00
